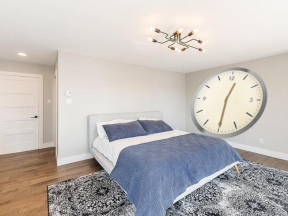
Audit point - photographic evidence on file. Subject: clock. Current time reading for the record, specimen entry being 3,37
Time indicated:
12,30
